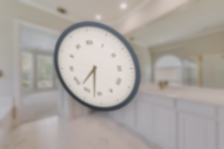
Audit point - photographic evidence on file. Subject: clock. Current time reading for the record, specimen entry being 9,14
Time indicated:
7,32
